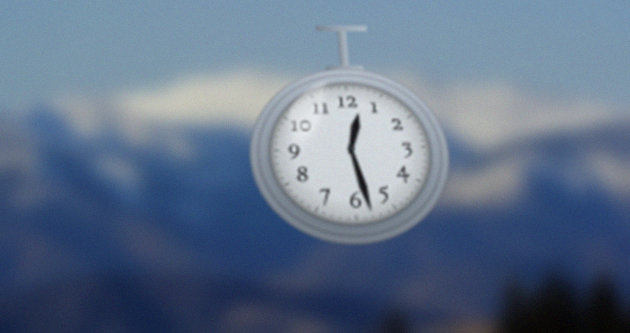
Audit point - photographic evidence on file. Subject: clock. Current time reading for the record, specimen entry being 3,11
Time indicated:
12,28
